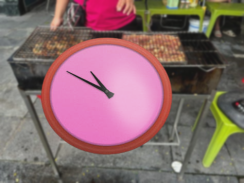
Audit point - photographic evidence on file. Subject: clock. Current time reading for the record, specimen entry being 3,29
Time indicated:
10,50
